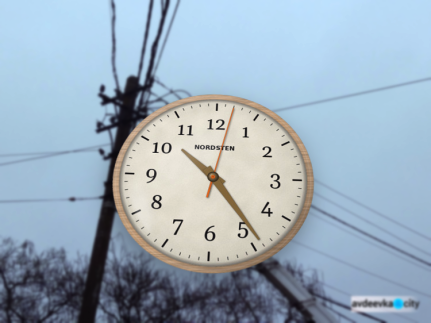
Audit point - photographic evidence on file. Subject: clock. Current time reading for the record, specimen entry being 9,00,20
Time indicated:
10,24,02
